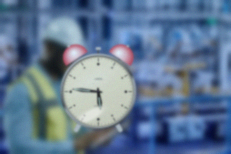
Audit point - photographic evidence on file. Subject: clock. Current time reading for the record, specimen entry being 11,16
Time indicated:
5,46
